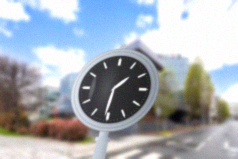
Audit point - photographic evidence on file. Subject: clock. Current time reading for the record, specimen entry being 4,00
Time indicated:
1,31
